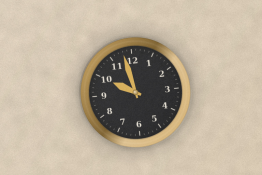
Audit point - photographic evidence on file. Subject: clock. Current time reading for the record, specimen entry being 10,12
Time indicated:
9,58
